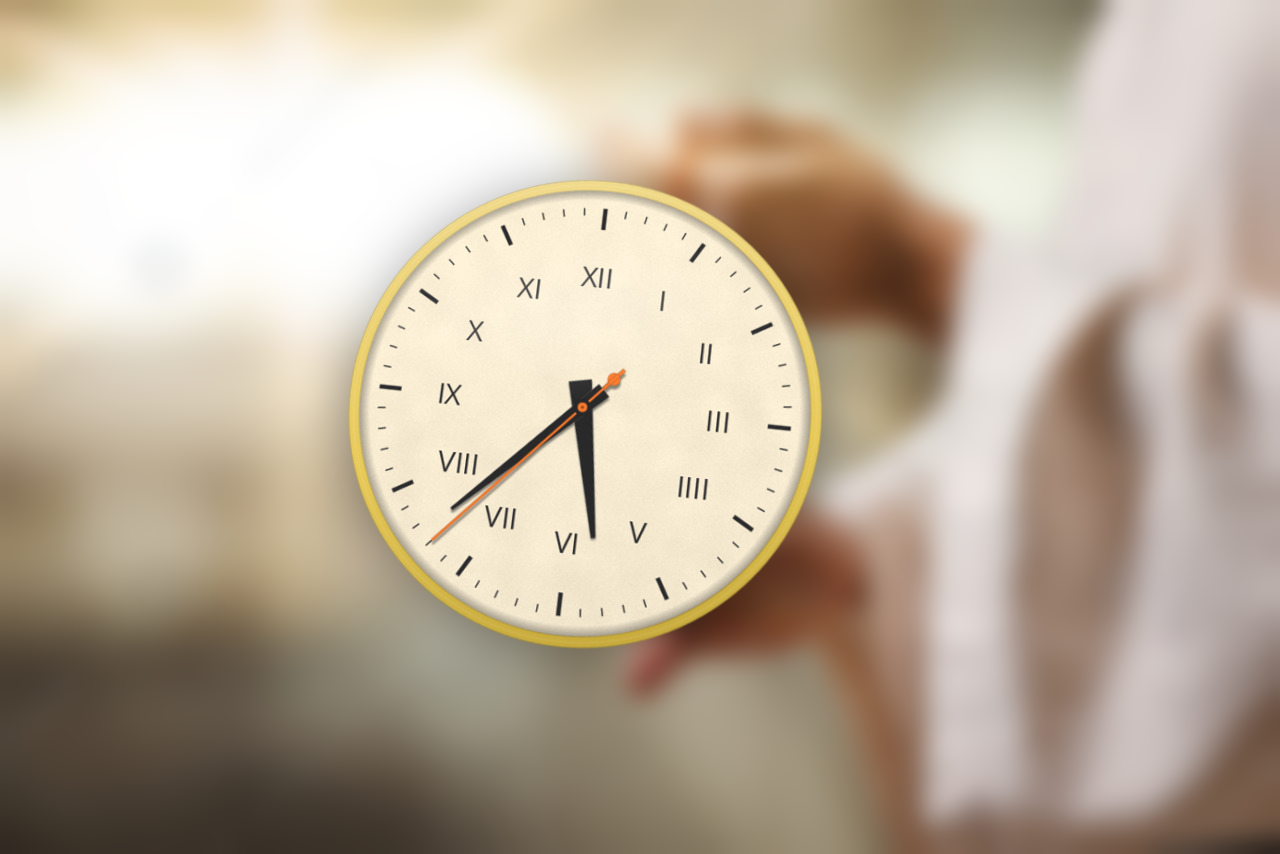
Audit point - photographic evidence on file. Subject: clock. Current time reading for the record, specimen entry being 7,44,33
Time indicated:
5,37,37
